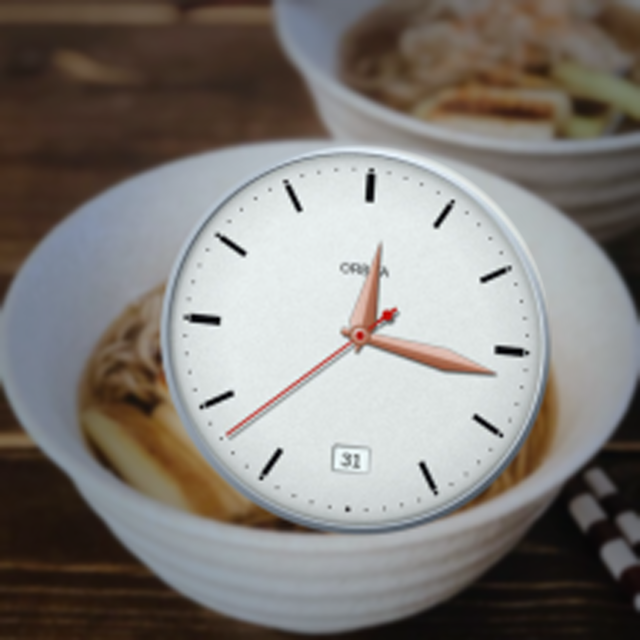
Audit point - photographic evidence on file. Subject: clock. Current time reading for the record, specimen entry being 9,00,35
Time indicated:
12,16,38
